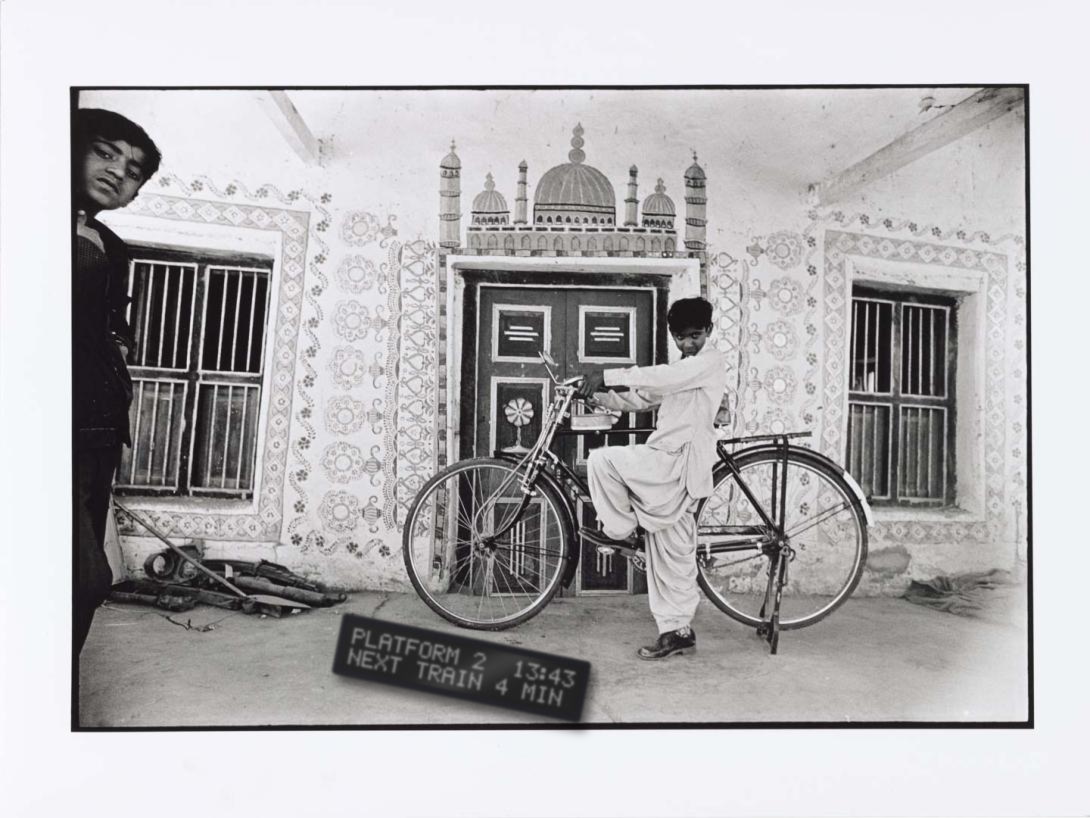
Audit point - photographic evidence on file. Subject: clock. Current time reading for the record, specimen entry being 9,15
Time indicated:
13,43
